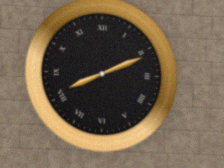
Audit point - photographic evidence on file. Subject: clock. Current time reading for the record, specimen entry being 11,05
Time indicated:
8,11
